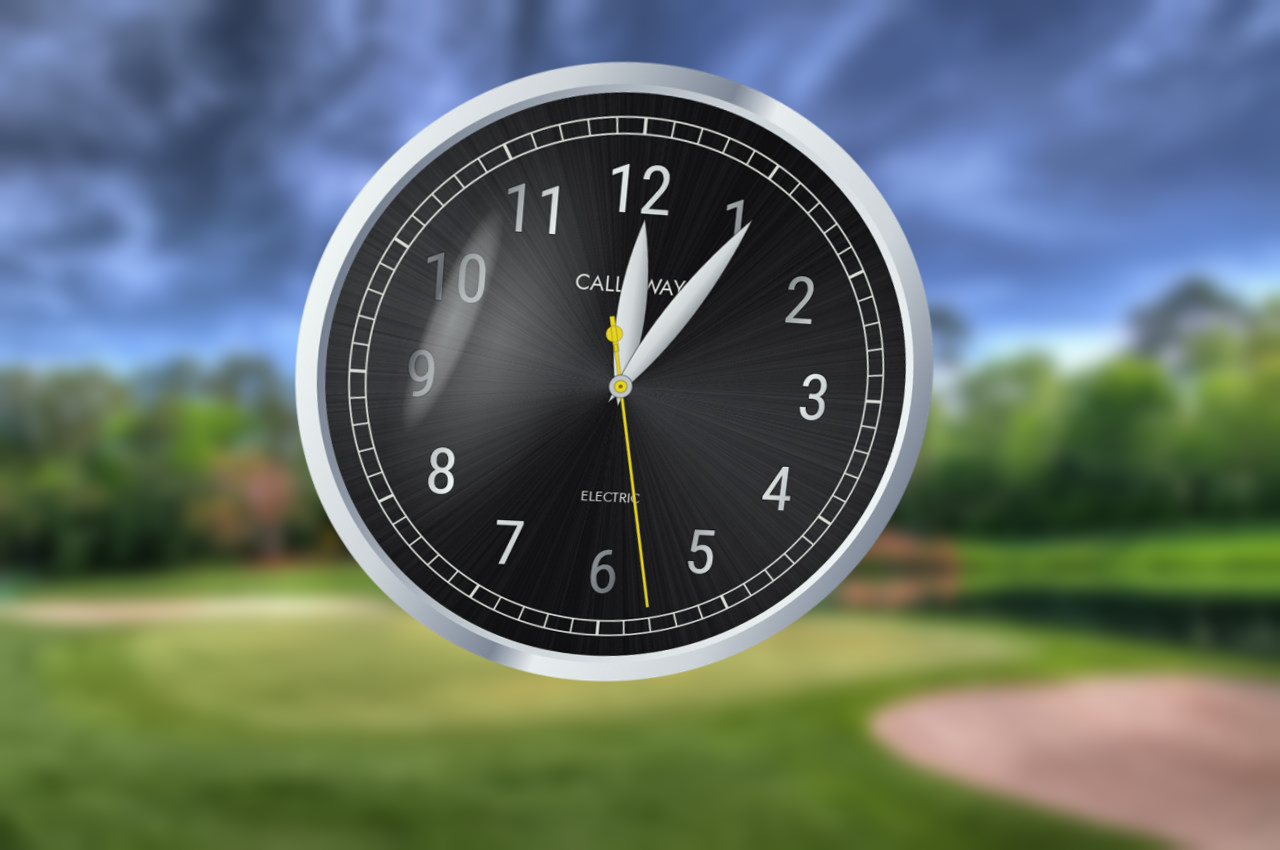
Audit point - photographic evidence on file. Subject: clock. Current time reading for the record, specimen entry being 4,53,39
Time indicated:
12,05,28
